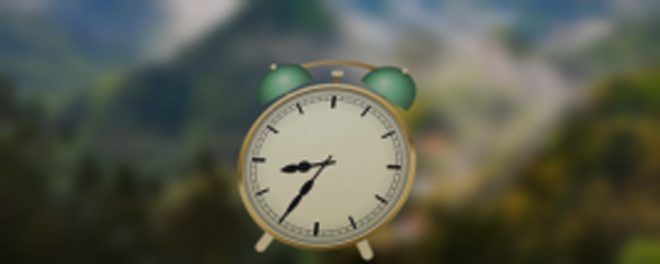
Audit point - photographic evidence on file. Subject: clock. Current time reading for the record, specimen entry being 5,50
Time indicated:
8,35
